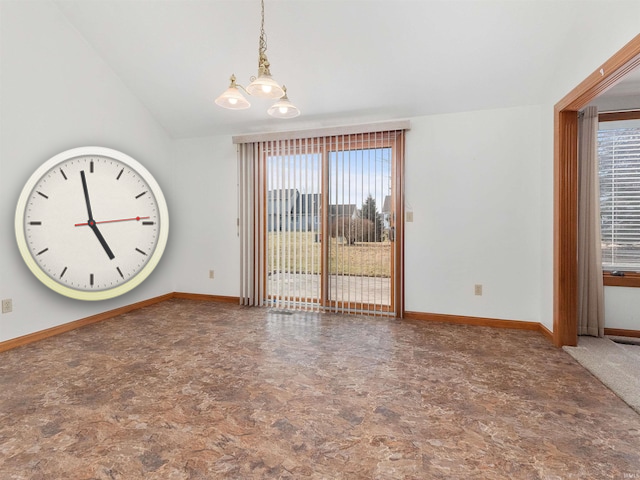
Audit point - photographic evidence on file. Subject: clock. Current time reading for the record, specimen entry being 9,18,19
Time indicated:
4,58,14
